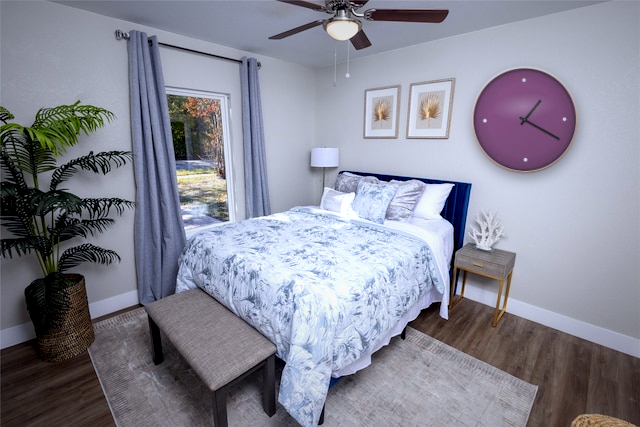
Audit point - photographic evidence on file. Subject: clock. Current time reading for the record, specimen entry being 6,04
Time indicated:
1,20
